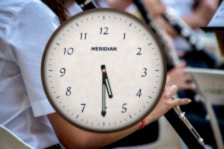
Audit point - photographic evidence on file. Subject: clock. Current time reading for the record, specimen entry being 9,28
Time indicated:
5,30
